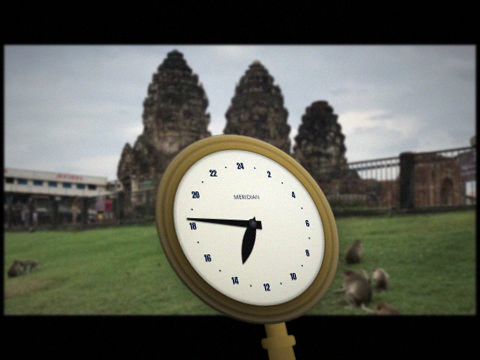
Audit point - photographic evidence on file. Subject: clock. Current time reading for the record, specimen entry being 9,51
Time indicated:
13,46
